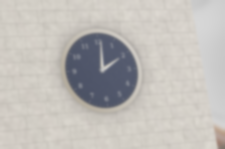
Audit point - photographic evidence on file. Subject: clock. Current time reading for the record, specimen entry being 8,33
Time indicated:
2,01
